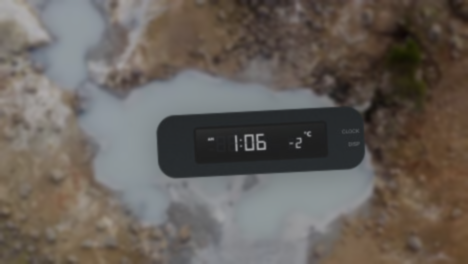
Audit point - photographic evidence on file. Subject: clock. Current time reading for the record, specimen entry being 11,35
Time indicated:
1,06
